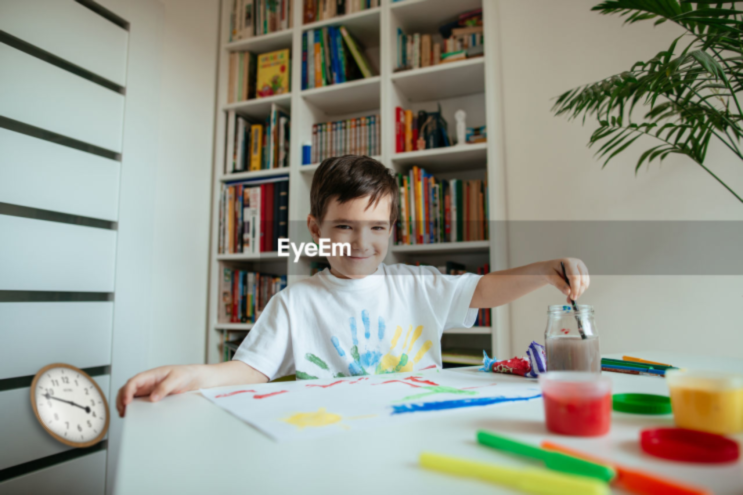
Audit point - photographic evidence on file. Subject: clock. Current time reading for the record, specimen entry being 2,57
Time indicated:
3,48
